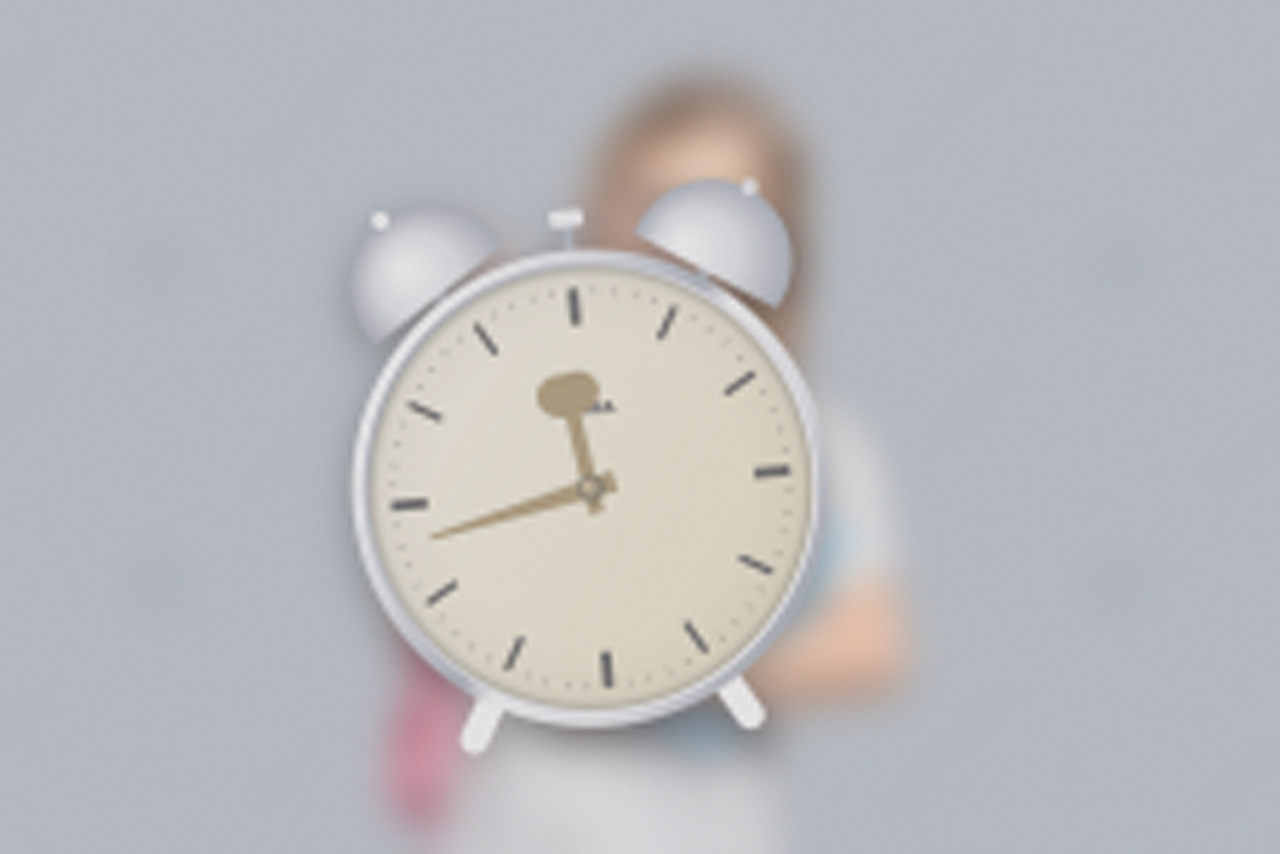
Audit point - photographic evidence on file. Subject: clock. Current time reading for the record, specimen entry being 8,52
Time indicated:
11,43
